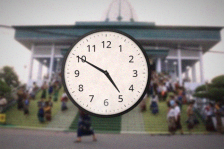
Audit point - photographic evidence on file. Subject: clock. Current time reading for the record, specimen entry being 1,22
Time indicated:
4,50
